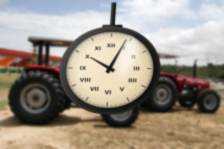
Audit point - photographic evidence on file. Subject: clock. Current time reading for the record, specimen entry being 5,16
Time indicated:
10,04
